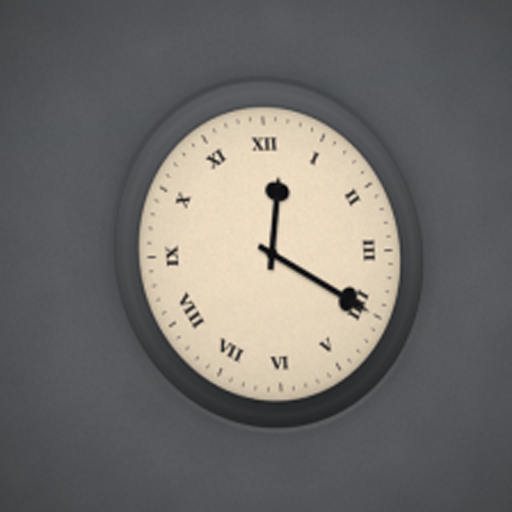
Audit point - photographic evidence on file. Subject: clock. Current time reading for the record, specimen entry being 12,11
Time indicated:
12,20
